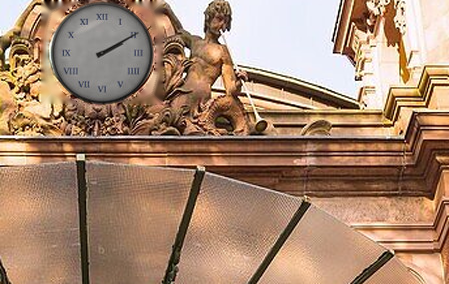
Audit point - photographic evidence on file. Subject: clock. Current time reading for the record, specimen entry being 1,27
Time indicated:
2,10
